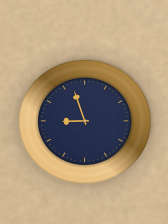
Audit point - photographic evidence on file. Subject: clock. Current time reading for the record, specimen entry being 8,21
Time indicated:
8,57
